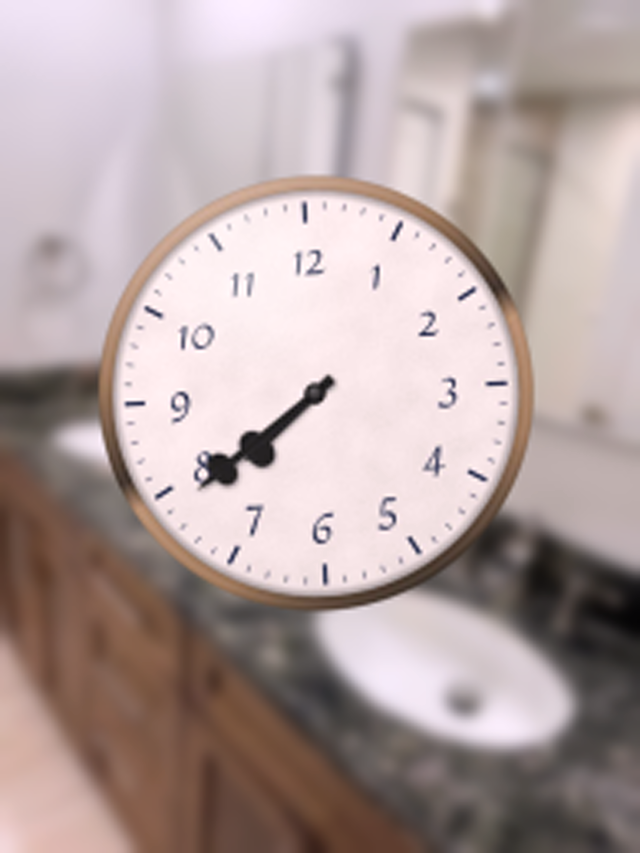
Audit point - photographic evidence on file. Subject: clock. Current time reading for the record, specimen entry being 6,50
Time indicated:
7,39
